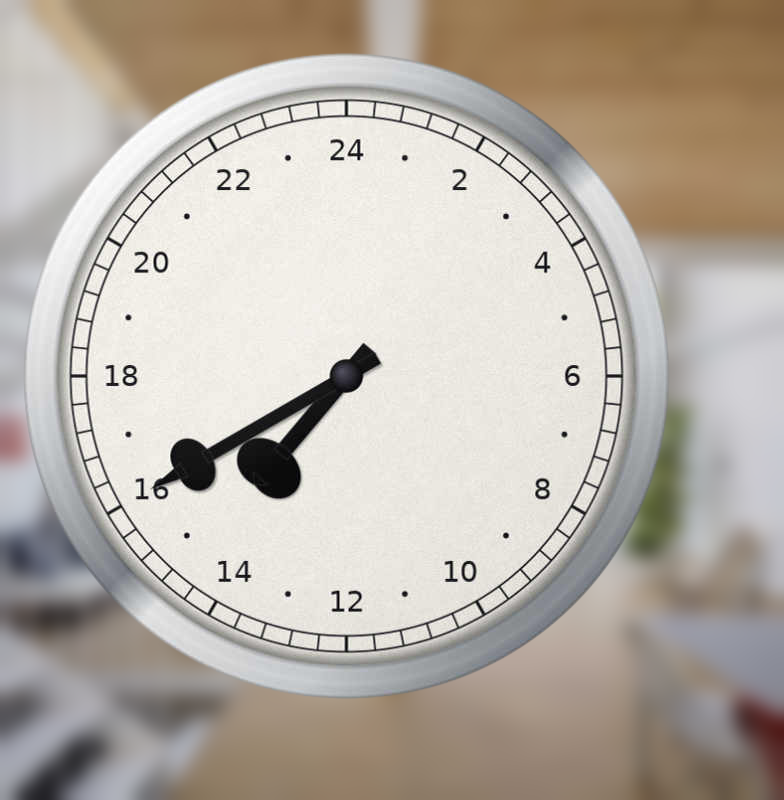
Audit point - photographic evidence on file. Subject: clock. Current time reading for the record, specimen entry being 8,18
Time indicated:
14,40
